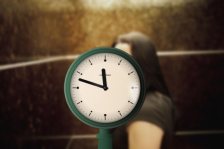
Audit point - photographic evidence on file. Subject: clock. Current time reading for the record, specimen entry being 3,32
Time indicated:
11,48
